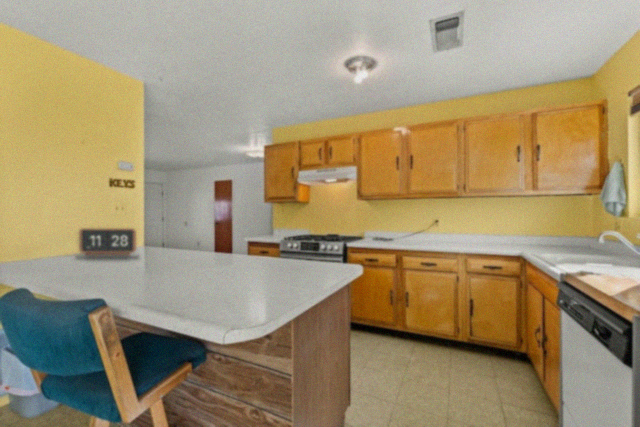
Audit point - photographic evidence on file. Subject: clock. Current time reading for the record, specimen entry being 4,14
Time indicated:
11,28
